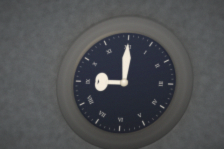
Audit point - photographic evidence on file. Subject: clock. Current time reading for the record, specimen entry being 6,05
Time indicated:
9,00
